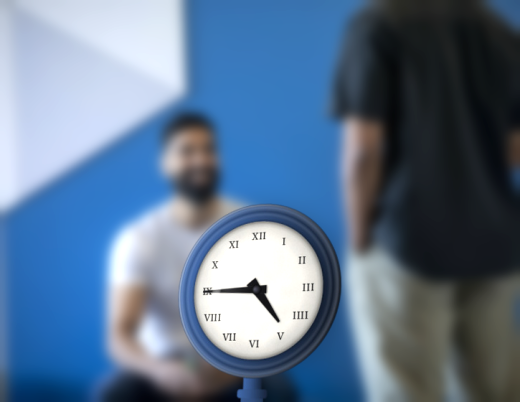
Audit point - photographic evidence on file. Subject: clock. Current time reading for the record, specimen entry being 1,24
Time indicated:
4,45
